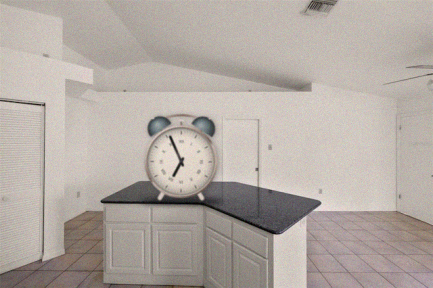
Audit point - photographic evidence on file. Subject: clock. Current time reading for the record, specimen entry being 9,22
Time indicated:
6,56
